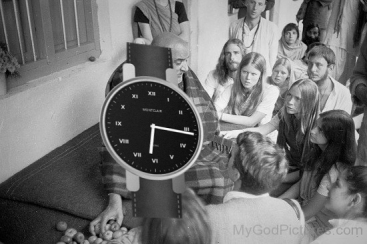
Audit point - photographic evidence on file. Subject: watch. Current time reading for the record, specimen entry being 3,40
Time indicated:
6,16
